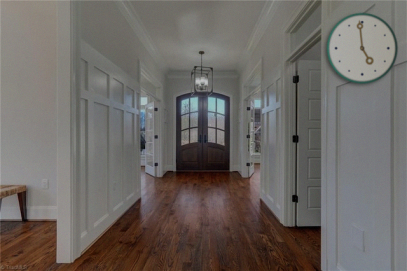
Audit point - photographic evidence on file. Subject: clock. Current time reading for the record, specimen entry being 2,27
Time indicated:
4,59
